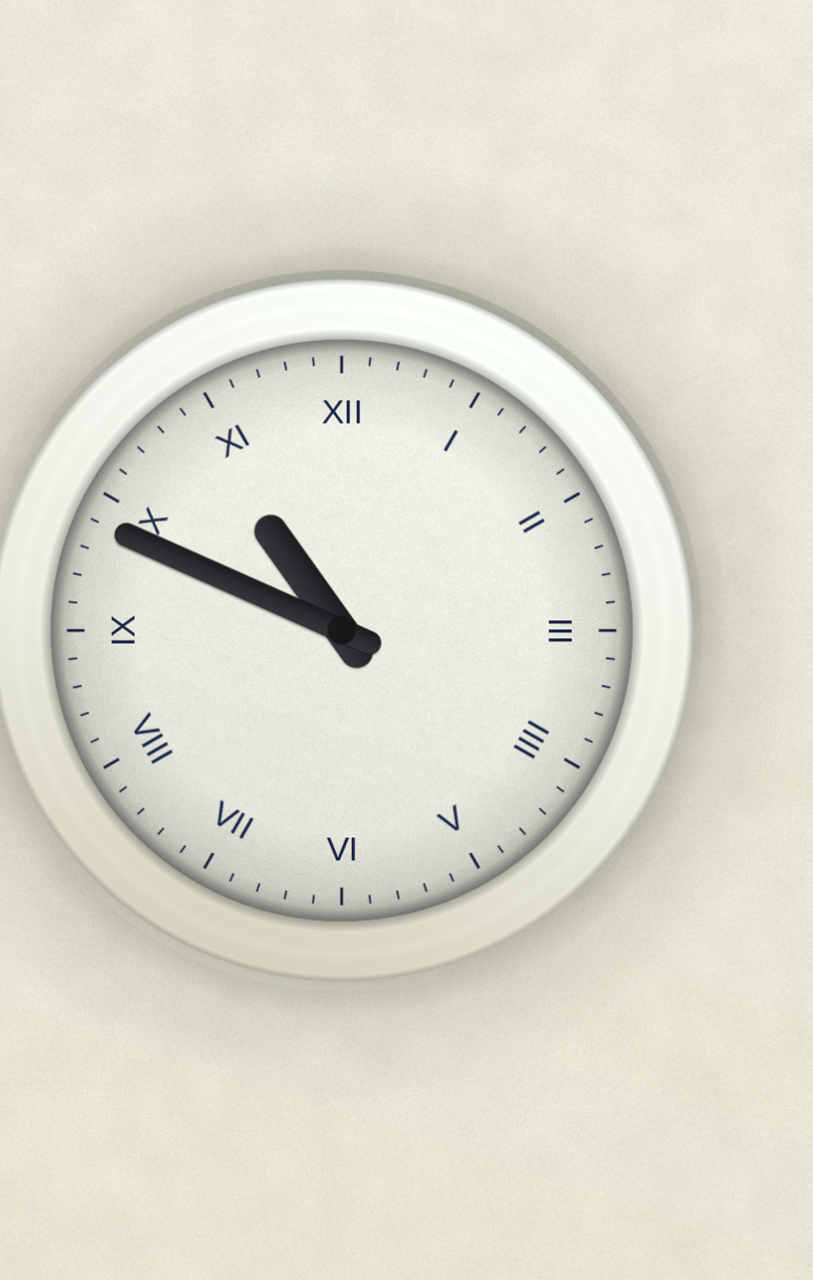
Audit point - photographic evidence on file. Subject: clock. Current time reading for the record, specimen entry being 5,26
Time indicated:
10,49
